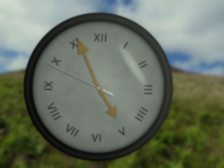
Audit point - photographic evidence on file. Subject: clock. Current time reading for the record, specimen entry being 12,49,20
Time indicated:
4,55,49
